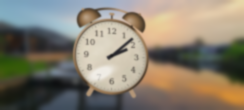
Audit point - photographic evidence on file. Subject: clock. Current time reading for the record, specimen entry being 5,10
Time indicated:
2,08
